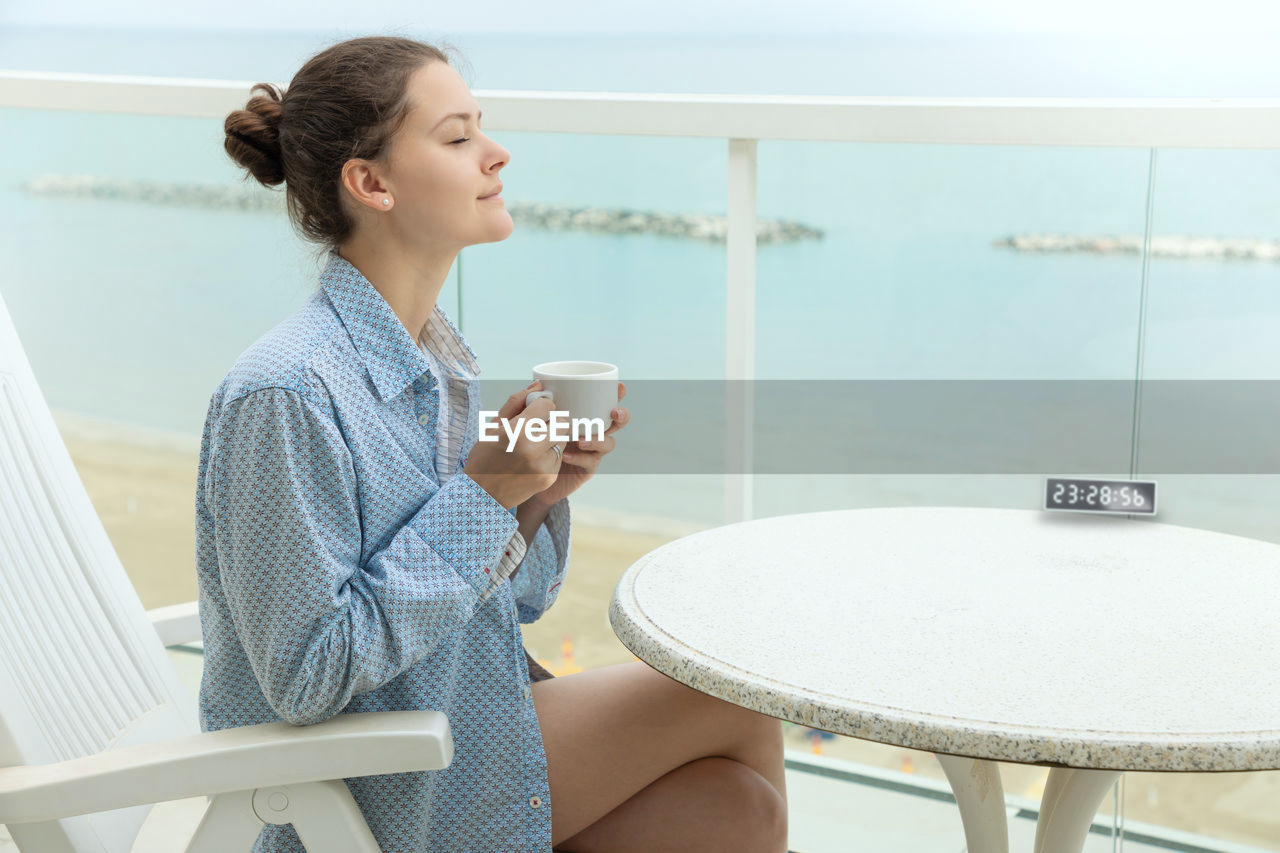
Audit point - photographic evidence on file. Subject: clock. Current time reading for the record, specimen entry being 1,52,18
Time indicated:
23,28,56
